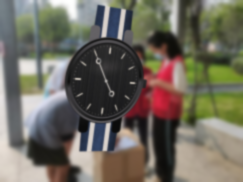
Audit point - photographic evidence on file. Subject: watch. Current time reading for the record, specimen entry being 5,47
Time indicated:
4,55
